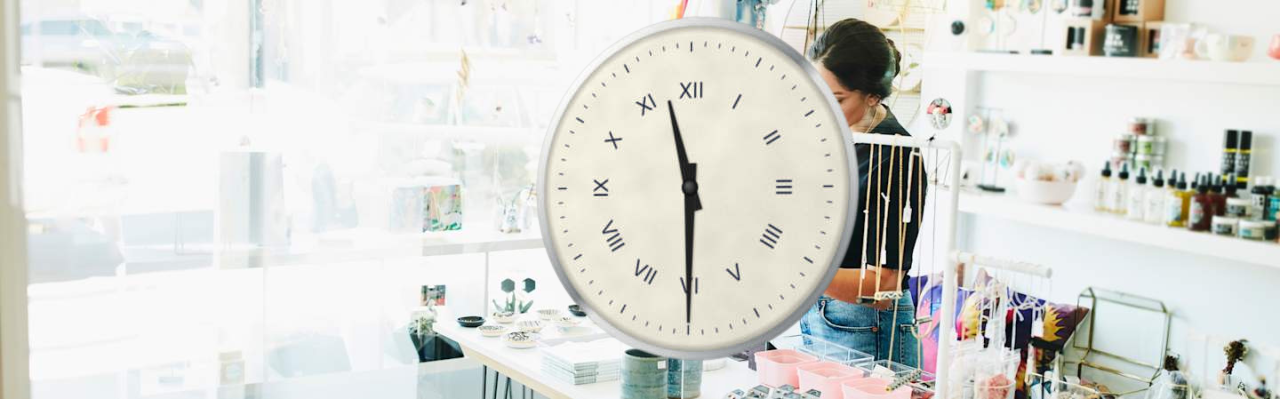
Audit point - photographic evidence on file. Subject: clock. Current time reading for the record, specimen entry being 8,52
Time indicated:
11,30
